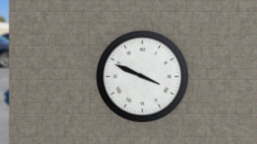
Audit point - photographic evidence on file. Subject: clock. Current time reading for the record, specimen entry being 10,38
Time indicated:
3,49
